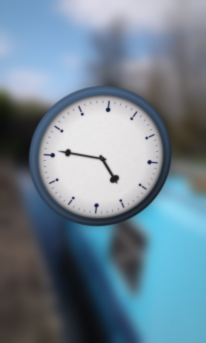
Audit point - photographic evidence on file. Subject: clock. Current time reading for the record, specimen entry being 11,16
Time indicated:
4,46
